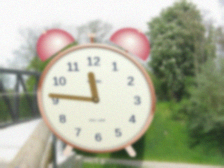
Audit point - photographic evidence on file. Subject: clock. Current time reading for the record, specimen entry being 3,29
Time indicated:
11,46
